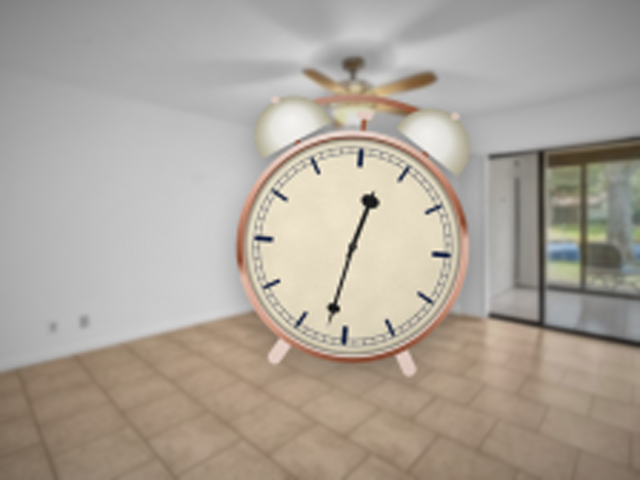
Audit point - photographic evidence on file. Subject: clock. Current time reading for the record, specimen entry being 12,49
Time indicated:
12,32
